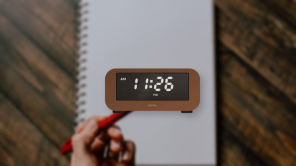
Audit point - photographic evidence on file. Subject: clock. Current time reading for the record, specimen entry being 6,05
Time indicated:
11,26
